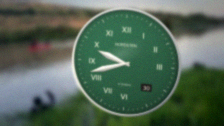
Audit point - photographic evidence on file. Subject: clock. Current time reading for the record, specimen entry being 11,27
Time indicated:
9,42
